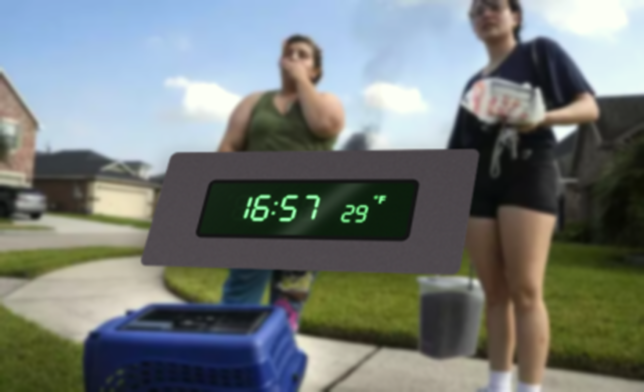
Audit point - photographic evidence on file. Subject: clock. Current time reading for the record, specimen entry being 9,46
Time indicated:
16,57
